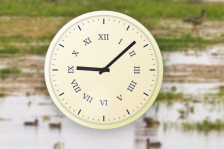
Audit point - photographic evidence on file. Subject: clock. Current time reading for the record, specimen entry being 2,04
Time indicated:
9,08
